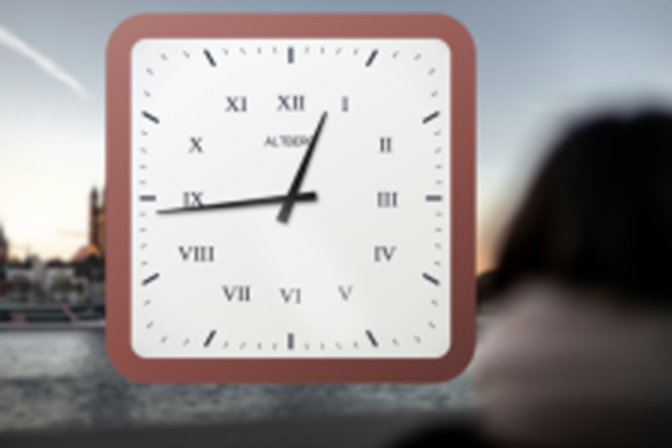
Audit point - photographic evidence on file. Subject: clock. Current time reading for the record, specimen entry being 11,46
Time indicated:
12,44
